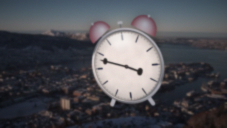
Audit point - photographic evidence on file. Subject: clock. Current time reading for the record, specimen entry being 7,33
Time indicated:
3,48
